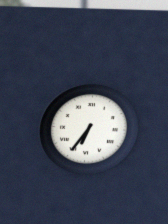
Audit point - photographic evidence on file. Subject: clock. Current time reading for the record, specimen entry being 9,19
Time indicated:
6,35
